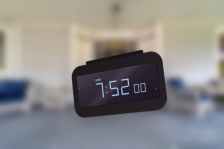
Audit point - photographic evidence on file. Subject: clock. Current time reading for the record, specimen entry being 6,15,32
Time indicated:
7,52,00
